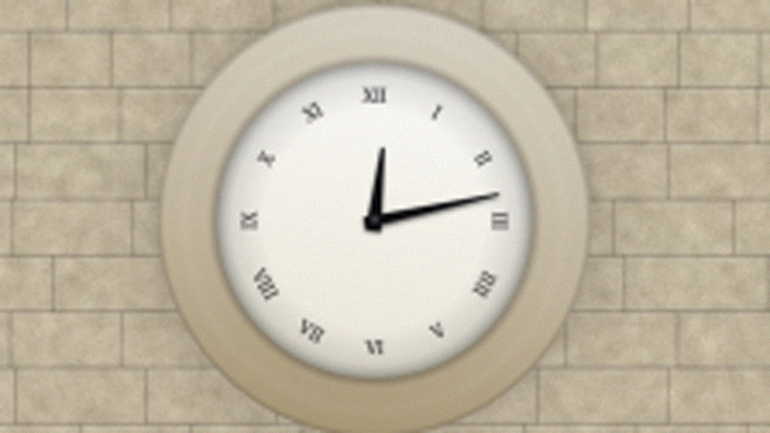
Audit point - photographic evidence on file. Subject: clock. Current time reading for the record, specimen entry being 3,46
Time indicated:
12,13
